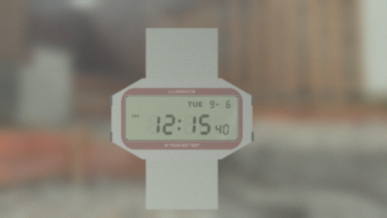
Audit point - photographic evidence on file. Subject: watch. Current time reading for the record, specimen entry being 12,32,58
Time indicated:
12,15,40
